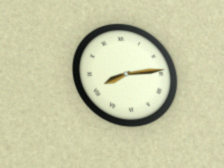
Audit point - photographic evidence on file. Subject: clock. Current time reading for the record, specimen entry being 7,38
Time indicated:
8,14
